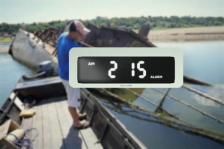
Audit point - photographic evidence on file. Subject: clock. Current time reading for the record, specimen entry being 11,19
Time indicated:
2,15
